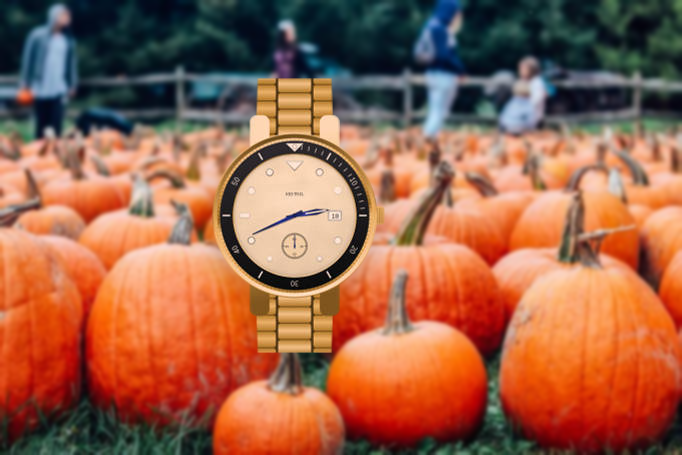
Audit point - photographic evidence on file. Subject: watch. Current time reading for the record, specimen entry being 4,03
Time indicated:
2,41
